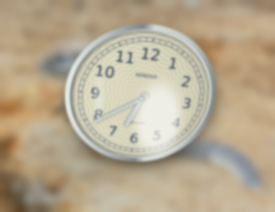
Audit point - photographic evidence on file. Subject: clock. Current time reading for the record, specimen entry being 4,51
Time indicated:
6,39
